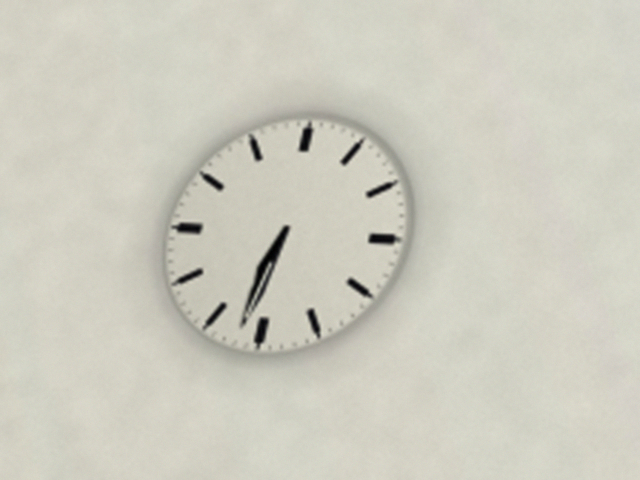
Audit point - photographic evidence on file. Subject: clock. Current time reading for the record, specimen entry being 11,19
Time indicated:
6,32
